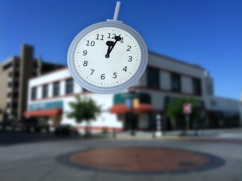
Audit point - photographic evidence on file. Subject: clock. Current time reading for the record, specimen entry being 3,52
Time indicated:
12,03
